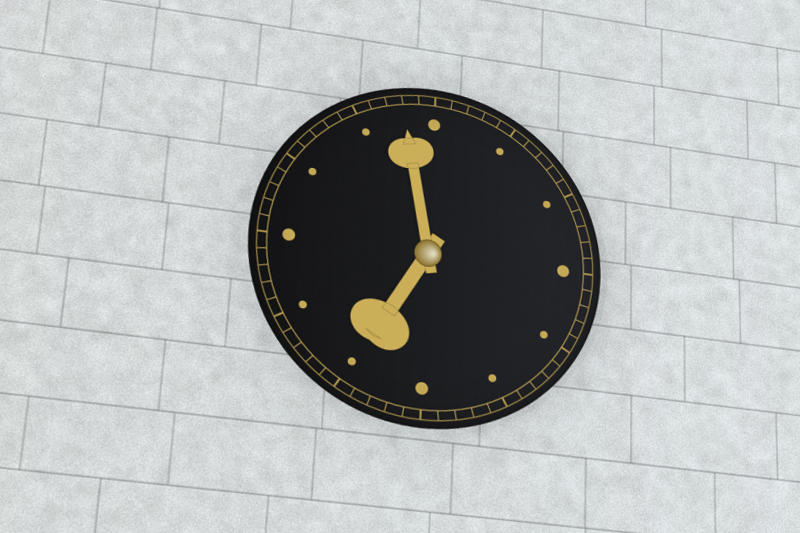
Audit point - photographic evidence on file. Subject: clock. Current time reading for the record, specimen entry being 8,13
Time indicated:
6,58
